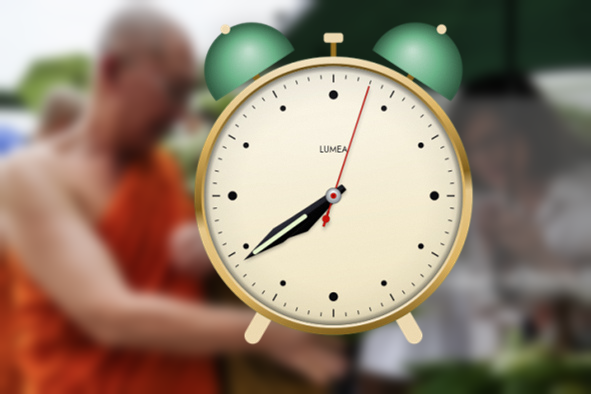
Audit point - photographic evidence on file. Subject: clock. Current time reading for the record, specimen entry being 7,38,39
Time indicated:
7,39,03
